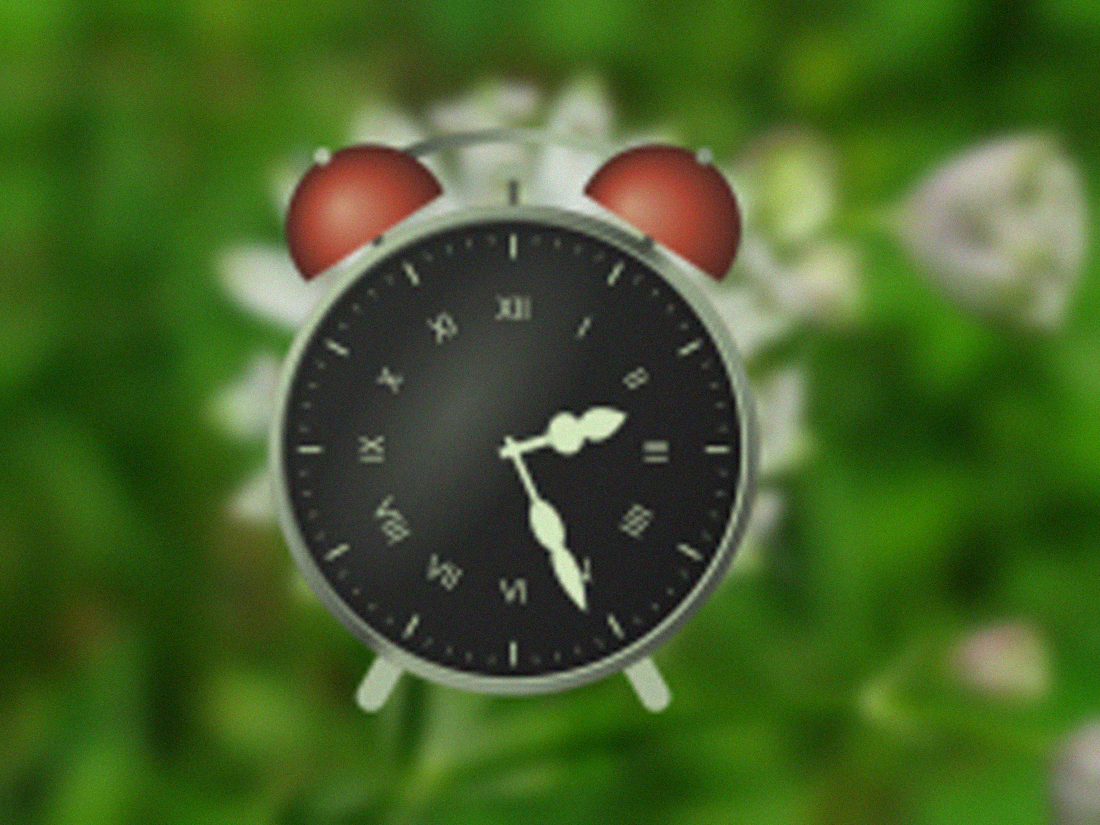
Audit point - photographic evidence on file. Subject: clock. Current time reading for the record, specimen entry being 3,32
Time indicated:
2,26
